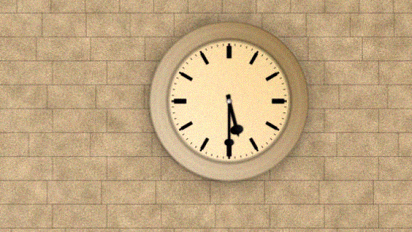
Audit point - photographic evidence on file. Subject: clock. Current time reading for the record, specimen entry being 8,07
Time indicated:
5,30
